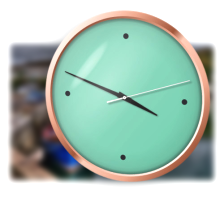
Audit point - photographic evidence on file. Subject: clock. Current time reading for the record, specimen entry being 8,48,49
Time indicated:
3,48,12
